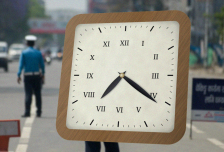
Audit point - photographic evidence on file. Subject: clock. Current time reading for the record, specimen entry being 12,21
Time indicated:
7,21
